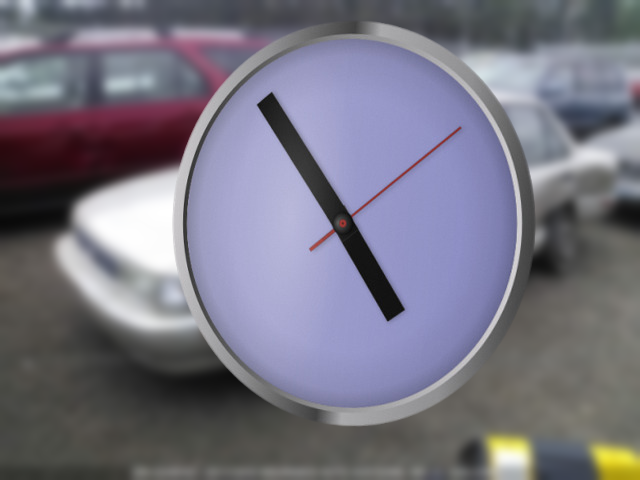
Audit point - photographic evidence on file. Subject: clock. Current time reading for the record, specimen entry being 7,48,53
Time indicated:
4,54,09
